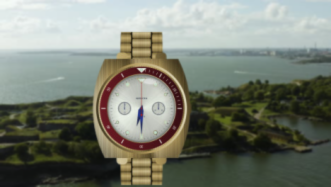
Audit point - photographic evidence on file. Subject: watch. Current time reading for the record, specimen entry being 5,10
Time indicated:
6,30
